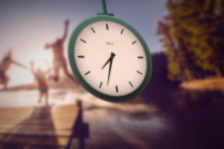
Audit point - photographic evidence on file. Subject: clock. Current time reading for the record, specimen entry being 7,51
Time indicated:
7,33
